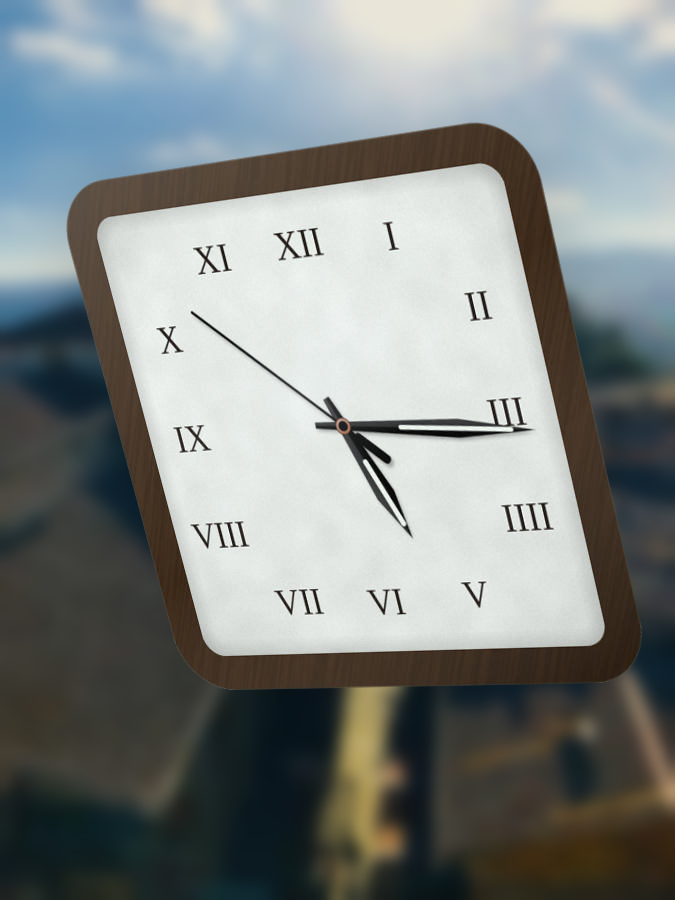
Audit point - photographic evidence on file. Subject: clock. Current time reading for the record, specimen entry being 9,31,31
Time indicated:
5,15,52
